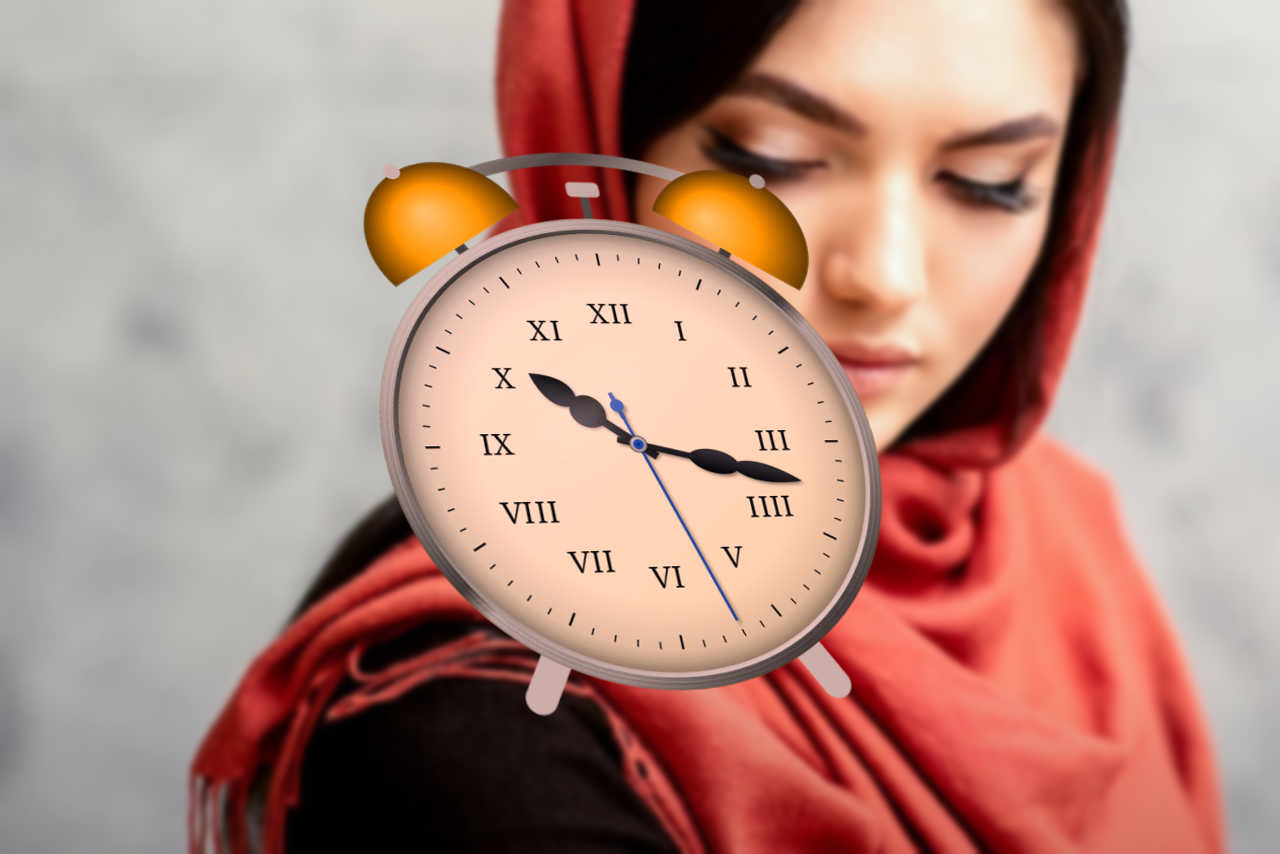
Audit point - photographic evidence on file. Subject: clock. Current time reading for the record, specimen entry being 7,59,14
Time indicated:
10,17,27
